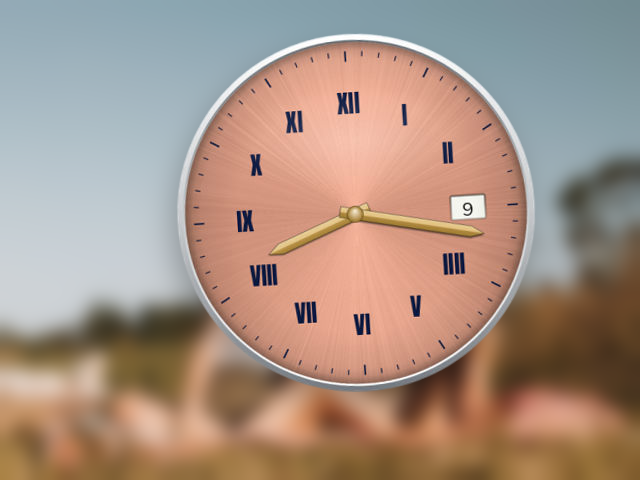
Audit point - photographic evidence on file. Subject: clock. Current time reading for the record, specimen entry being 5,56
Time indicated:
8,17
